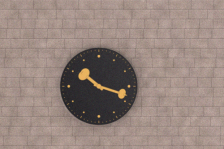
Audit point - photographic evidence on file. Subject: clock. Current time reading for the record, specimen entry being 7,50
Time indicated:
10,18
